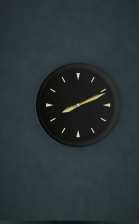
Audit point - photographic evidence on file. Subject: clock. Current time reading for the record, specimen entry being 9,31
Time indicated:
8,11
